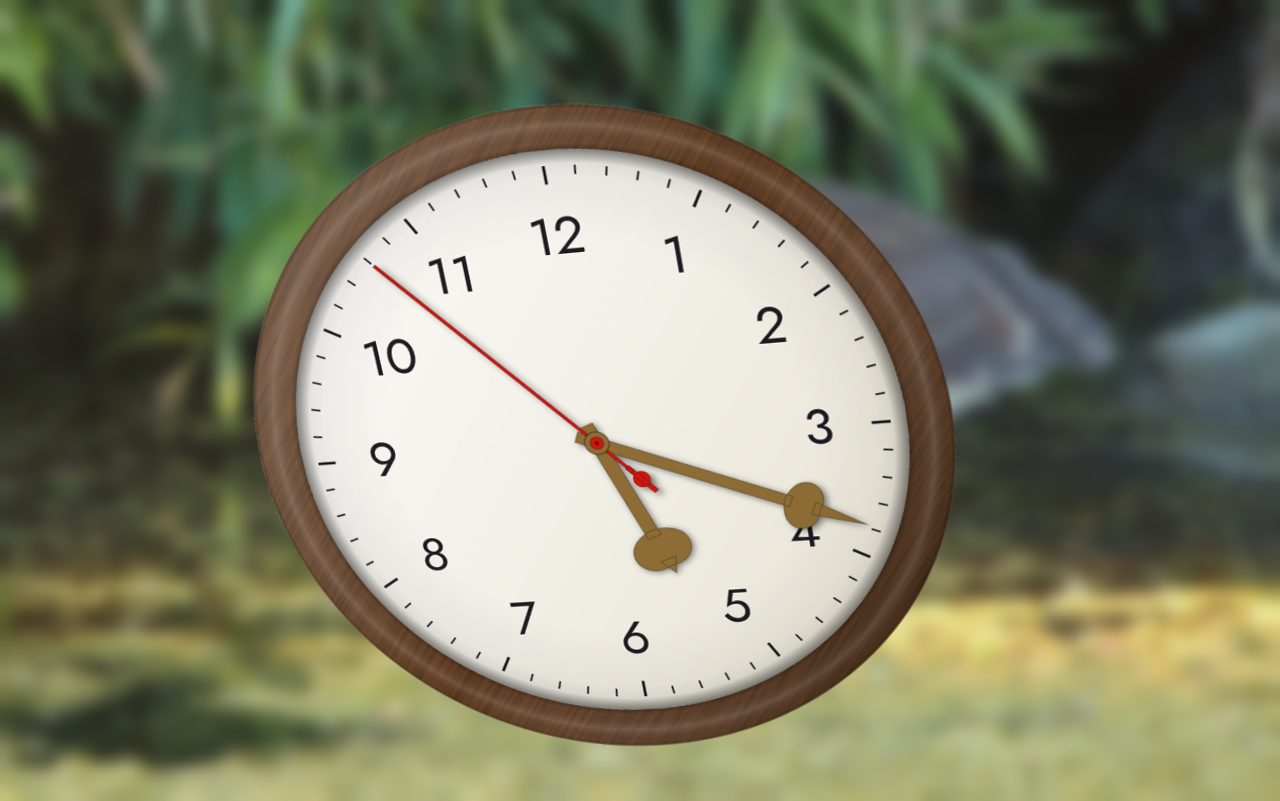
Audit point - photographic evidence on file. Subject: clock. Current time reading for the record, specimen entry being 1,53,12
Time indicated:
5,18,53
